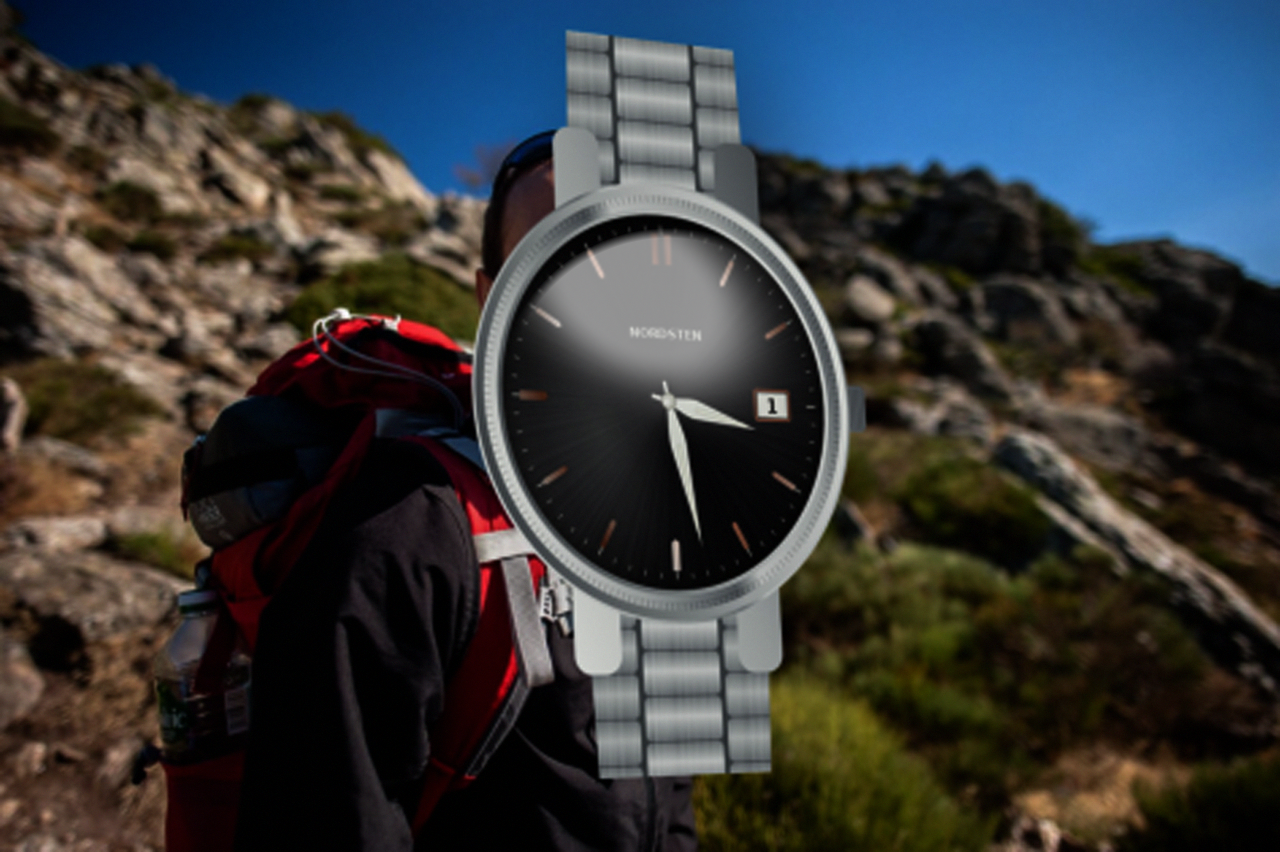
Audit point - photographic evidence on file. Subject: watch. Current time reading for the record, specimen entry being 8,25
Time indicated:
3,28
